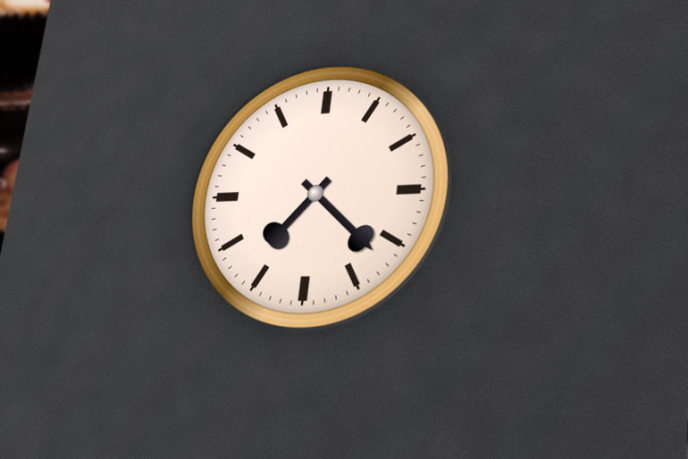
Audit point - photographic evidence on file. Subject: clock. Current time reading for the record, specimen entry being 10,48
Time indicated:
7,22
